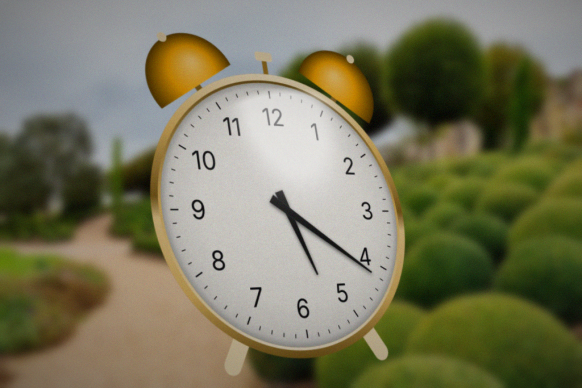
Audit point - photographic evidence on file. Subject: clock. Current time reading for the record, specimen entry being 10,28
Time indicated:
5,21
